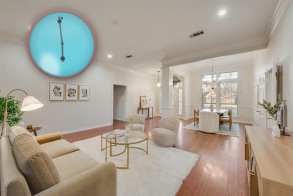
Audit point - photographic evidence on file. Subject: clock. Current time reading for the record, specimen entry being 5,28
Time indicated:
5,59
